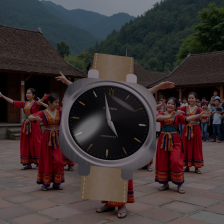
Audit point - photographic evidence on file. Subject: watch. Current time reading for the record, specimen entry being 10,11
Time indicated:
4,58
